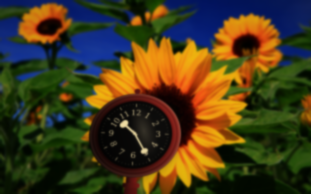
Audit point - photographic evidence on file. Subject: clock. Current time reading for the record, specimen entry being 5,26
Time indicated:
10,25
